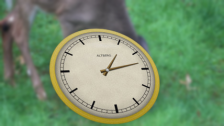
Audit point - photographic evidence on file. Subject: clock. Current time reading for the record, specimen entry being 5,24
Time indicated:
1,13
